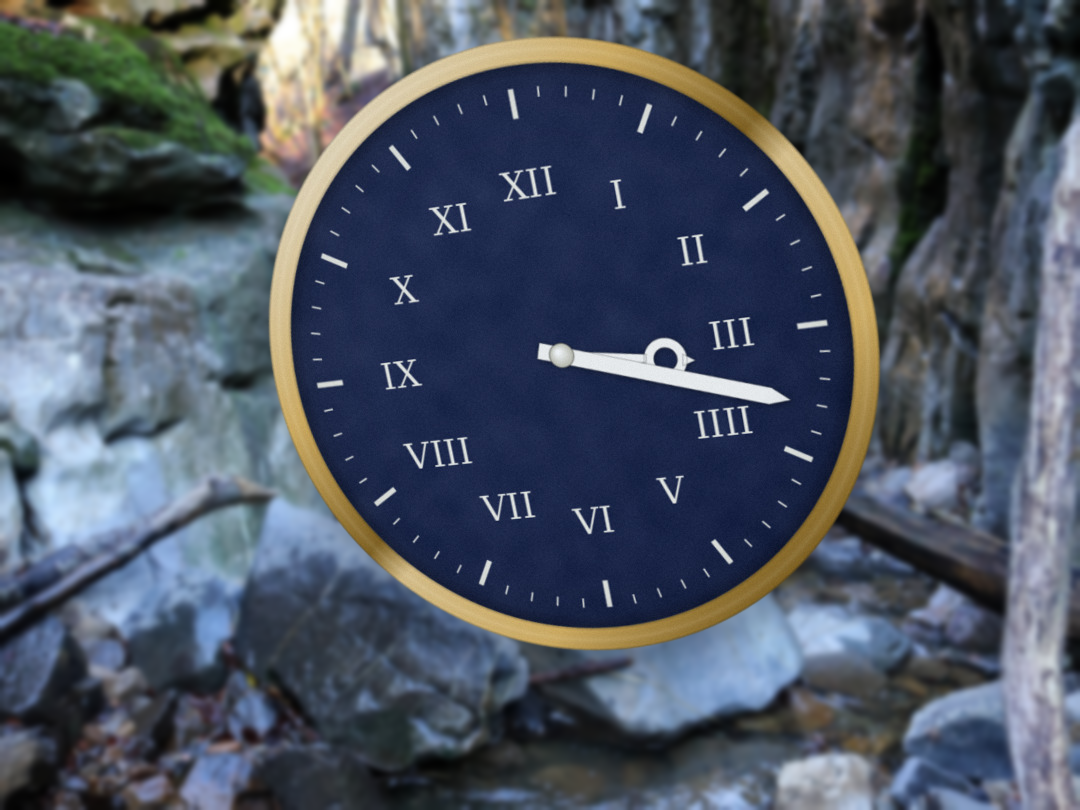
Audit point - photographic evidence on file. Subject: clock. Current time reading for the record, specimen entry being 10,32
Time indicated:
3,18
